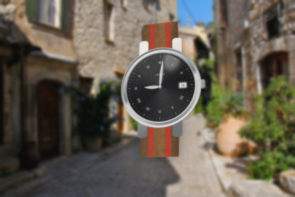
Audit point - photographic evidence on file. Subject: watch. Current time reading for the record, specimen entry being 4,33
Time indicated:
9,01
